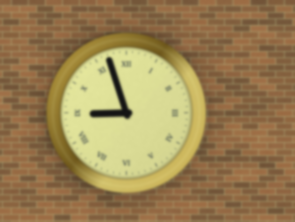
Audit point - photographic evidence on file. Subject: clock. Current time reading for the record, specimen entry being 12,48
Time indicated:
8,57
